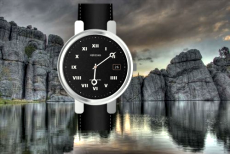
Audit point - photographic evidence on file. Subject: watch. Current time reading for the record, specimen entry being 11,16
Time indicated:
6,09
